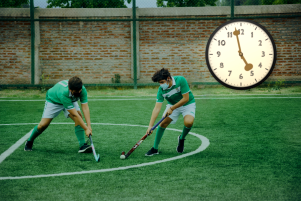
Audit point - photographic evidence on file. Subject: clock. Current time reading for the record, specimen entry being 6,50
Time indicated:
4,58
